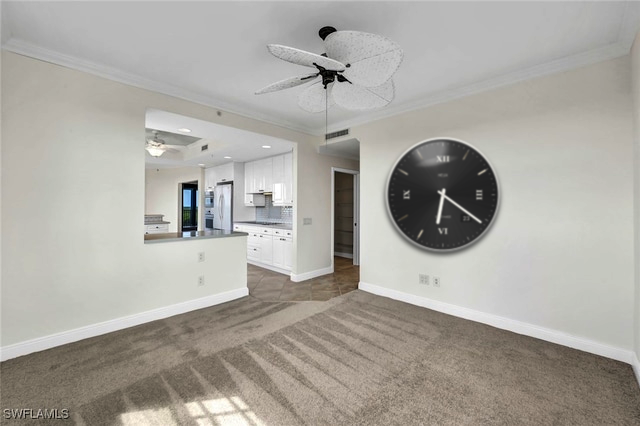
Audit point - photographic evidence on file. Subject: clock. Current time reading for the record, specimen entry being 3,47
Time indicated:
6,21
